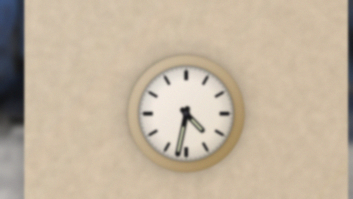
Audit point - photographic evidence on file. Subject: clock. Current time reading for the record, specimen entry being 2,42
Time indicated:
4,32
